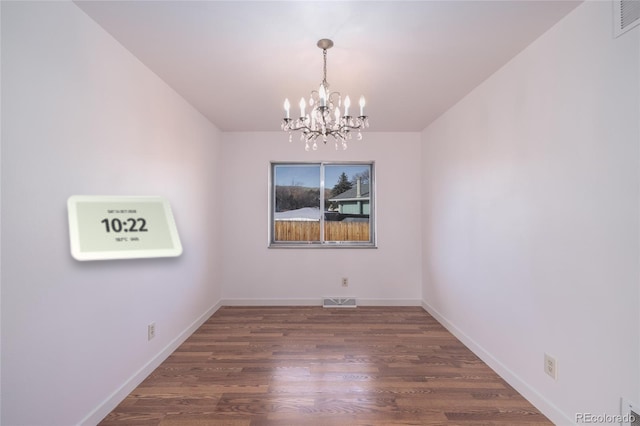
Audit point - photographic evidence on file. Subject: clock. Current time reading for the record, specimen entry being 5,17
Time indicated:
10,22
